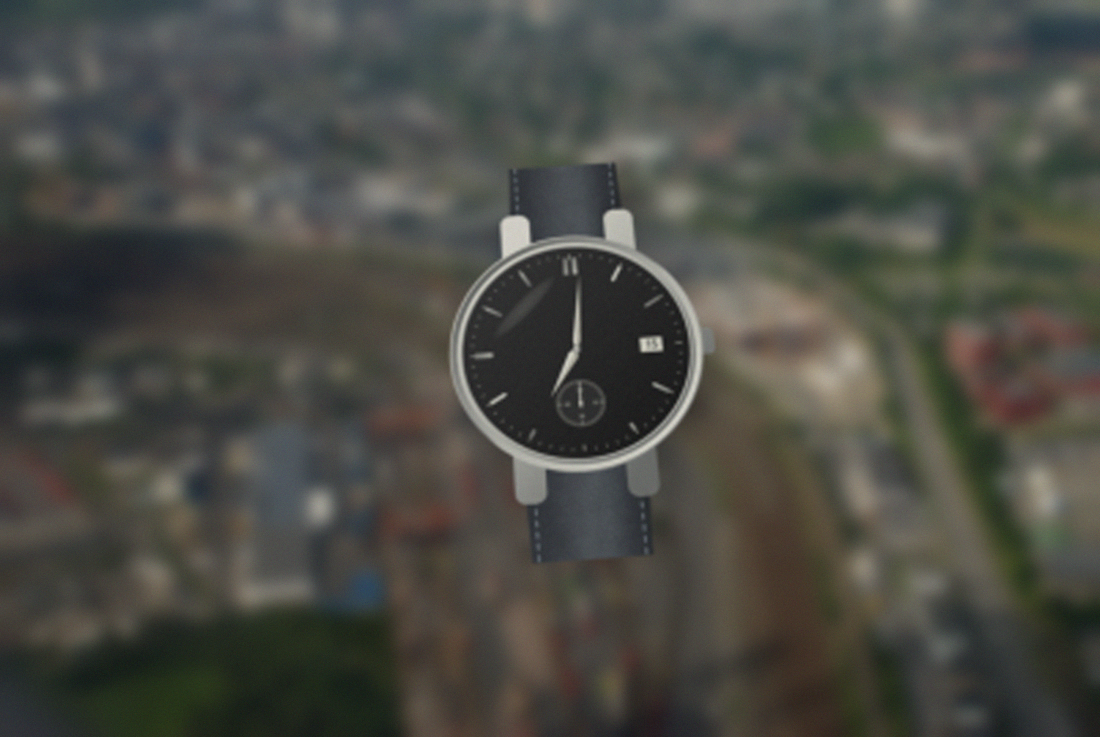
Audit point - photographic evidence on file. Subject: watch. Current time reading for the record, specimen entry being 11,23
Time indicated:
7,01
